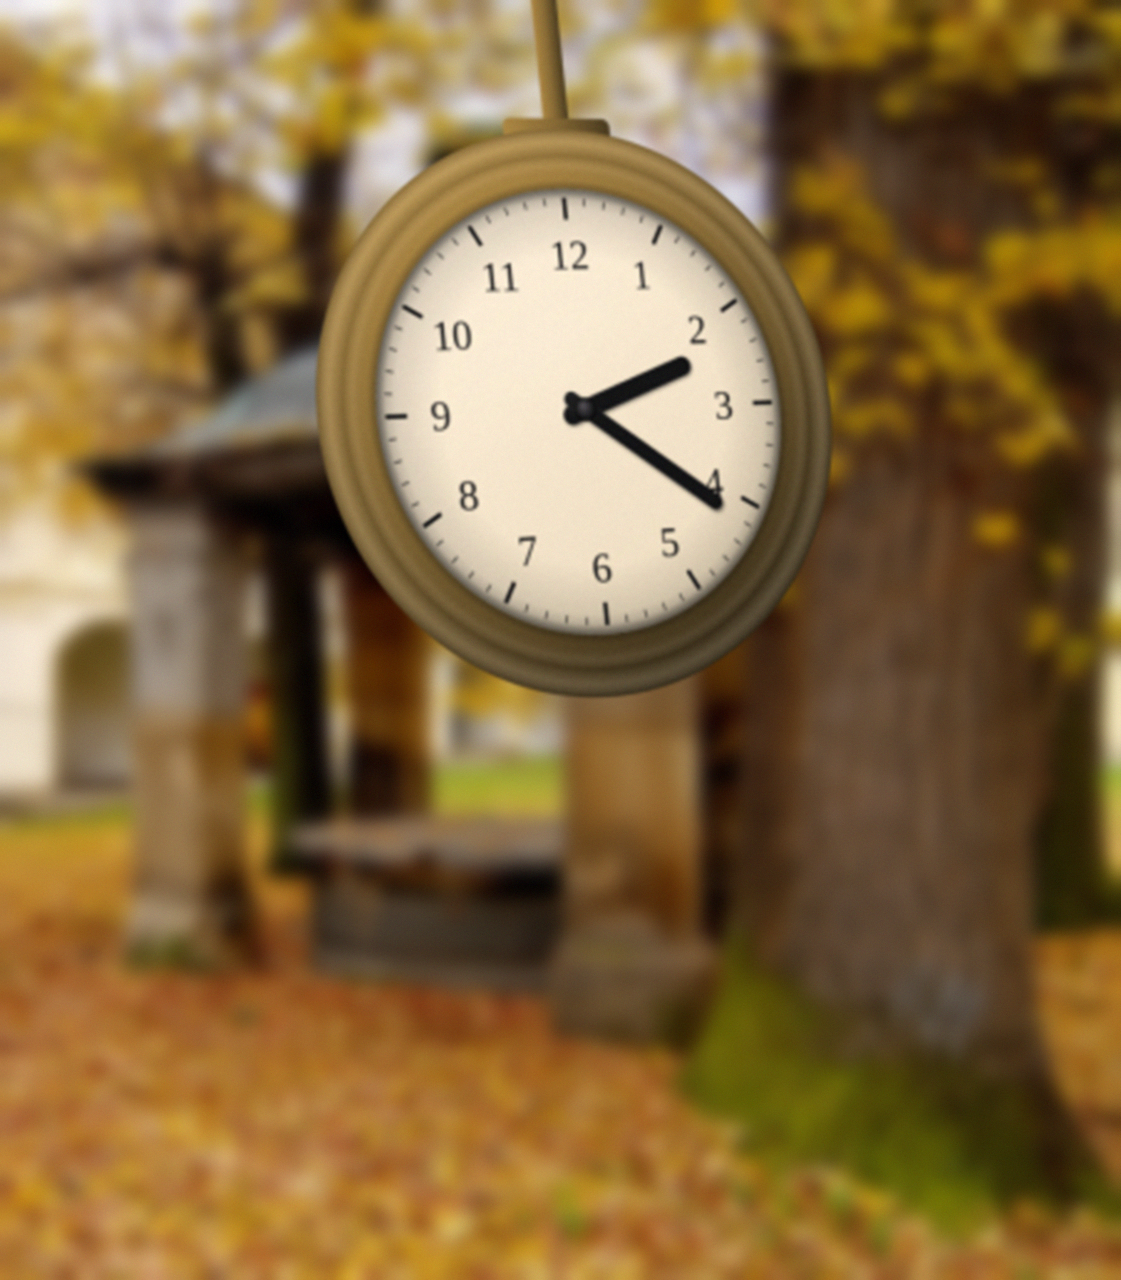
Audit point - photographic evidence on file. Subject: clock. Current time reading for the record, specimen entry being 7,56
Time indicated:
2,21
